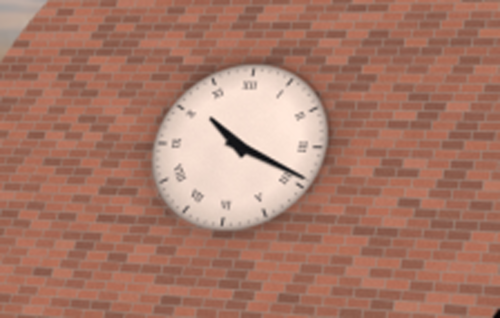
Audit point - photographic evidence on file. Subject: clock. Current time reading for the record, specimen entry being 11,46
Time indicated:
10,19
